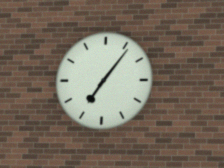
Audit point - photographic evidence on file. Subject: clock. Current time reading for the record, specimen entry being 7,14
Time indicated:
7,06
